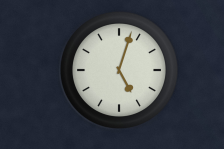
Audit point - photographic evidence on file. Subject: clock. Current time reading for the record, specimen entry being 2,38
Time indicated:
5,03
